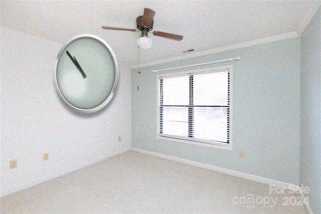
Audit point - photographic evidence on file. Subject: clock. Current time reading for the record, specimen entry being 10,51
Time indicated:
10,53
